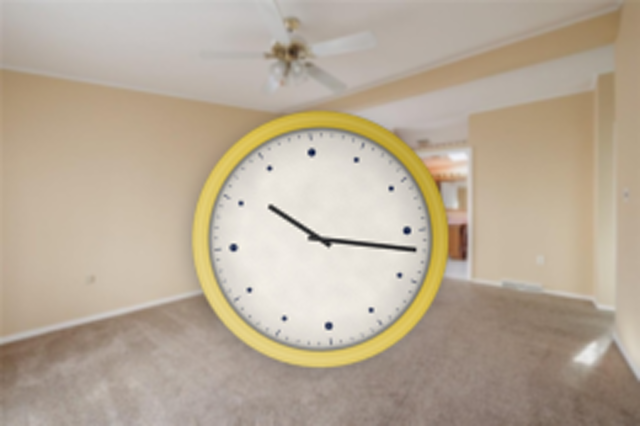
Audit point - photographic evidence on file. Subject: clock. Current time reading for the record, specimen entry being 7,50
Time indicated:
10,17
